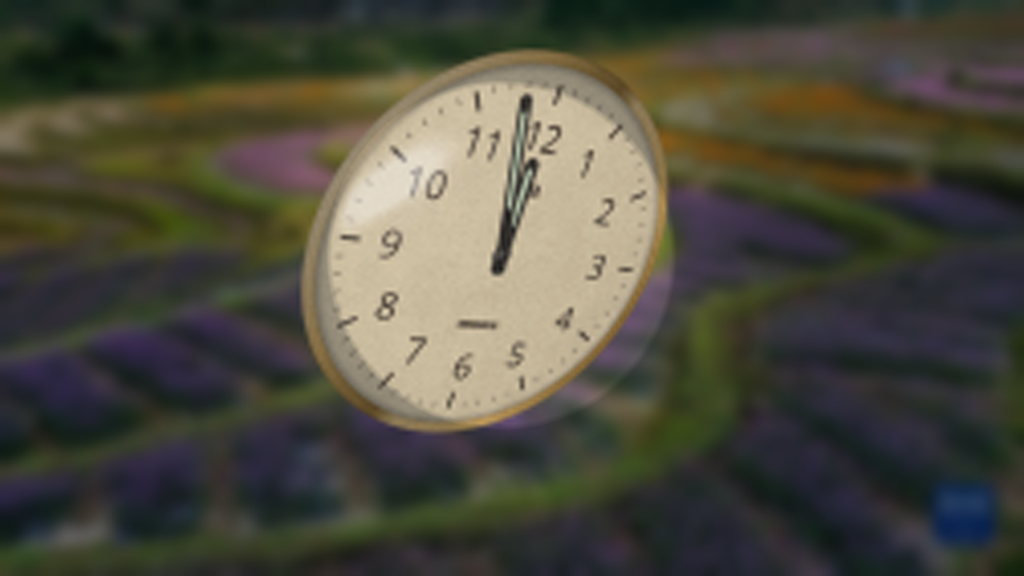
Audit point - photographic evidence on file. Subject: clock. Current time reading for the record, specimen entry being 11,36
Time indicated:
11,58
